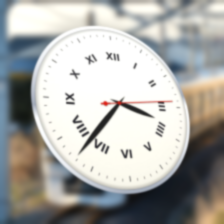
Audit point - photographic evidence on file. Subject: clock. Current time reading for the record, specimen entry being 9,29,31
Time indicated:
3,37,14
